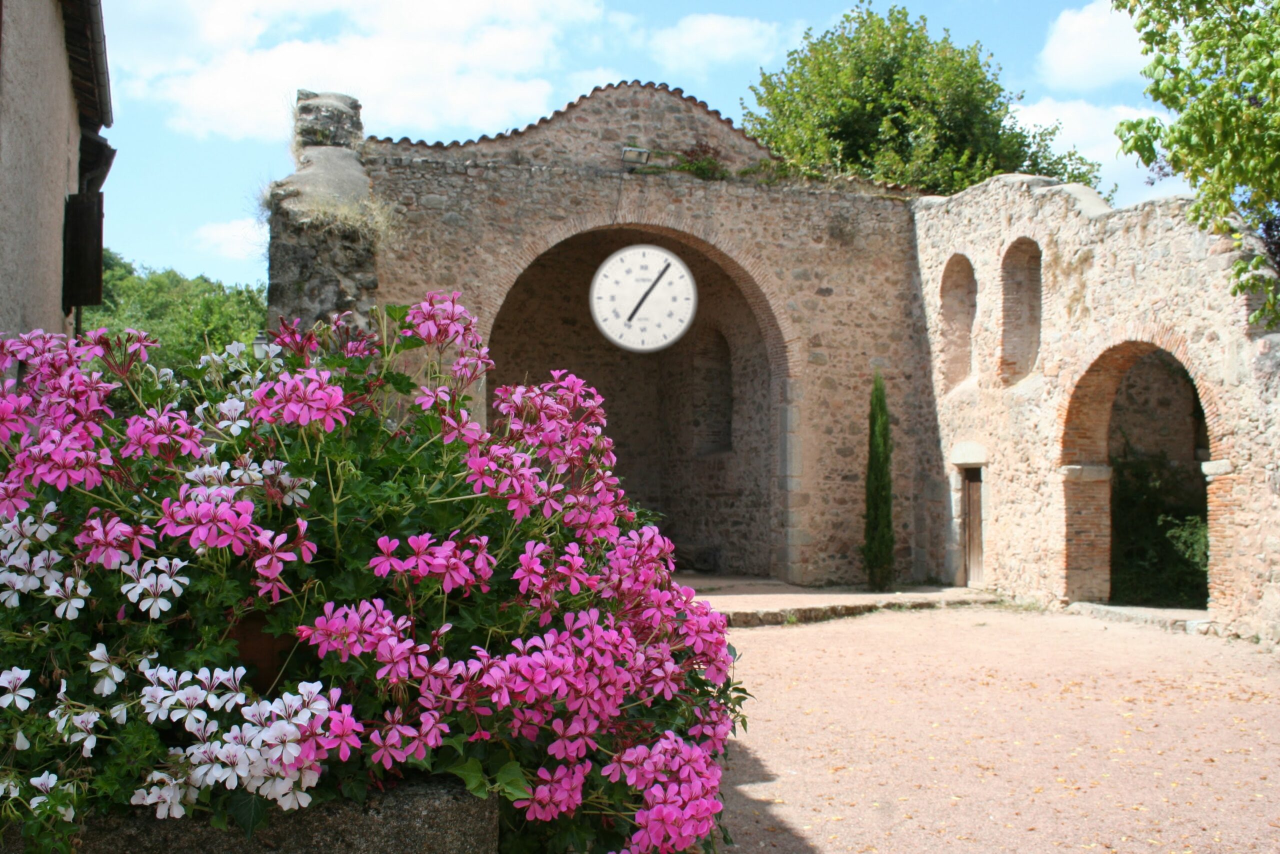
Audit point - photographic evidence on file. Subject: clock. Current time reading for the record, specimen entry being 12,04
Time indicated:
7,06
